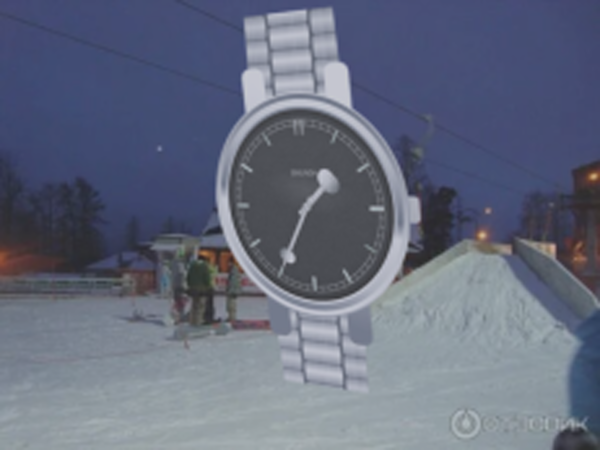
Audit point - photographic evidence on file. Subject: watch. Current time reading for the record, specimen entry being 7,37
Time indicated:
1,35
